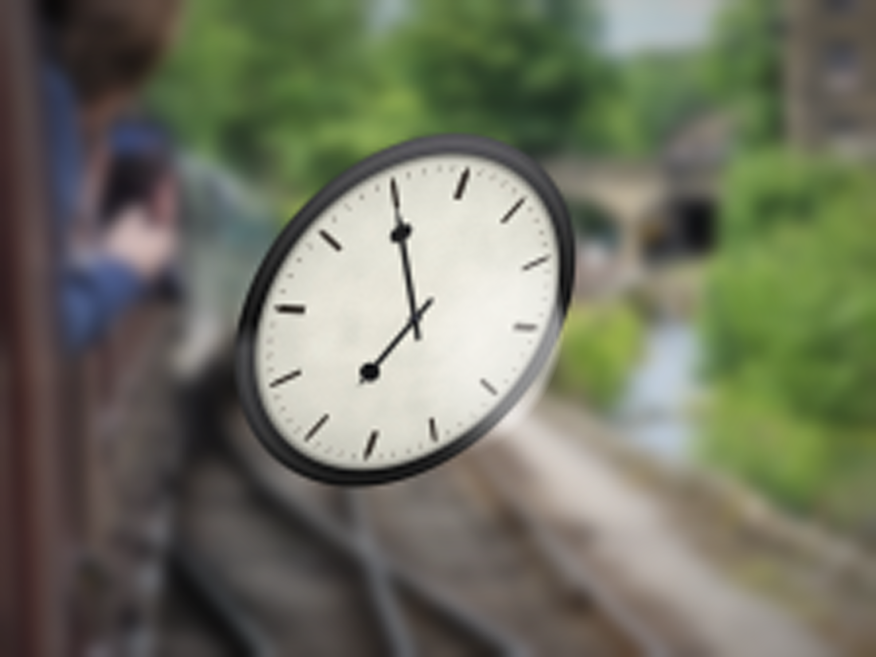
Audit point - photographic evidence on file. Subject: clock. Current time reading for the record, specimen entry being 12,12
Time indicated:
6,55
